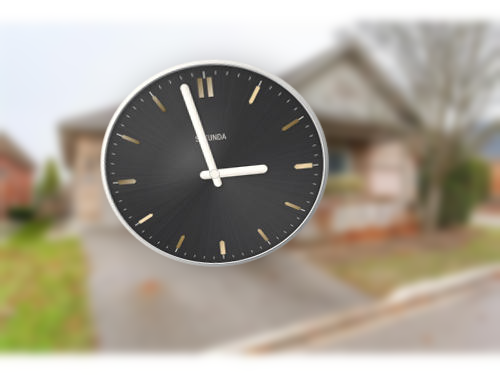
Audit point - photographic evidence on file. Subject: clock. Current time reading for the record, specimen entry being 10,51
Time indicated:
2,58
